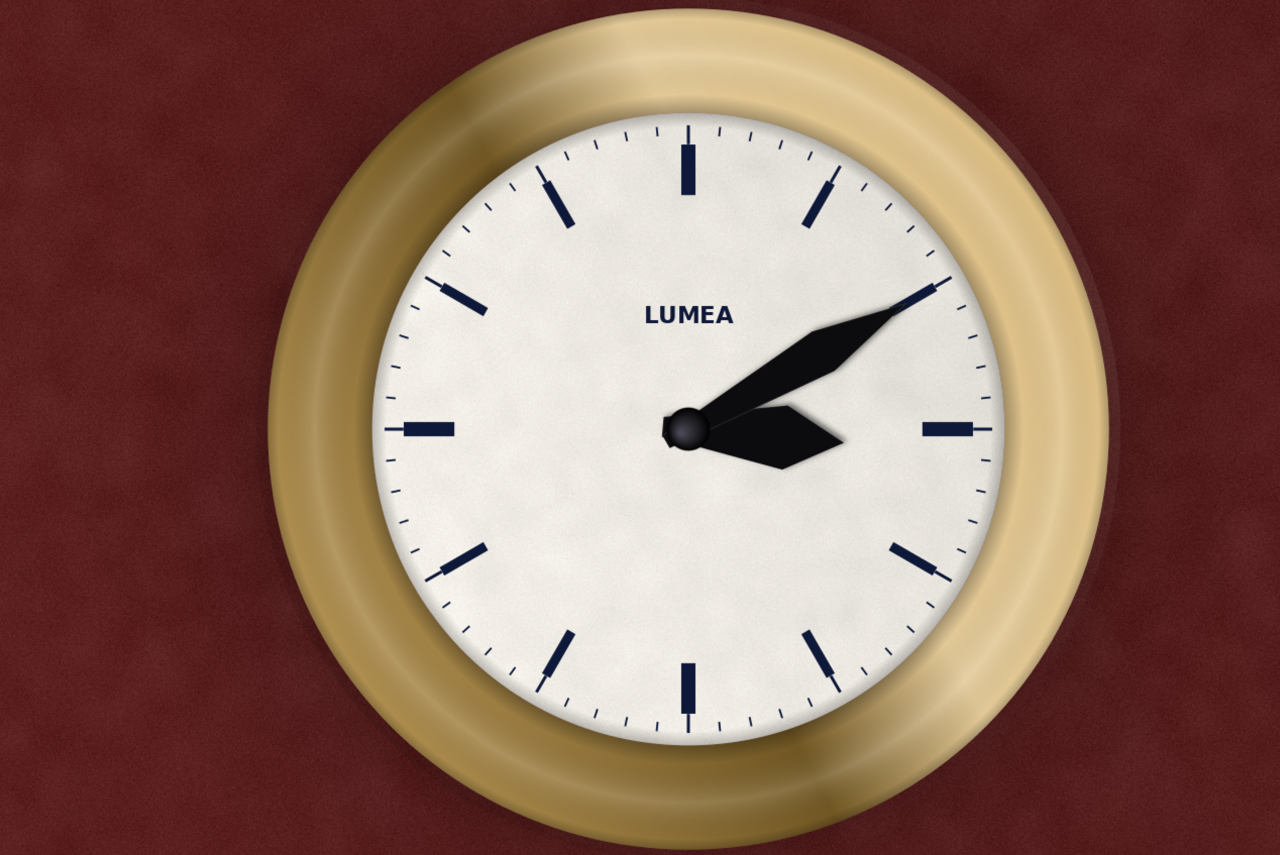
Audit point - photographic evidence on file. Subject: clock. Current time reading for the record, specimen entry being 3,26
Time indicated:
3,10
